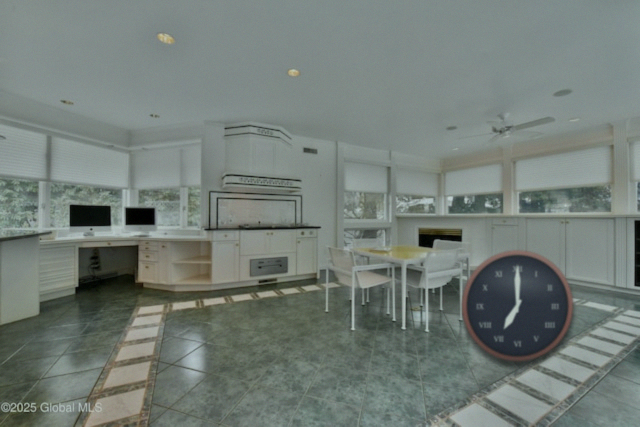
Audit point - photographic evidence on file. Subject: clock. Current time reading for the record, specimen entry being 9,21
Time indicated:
7,00
